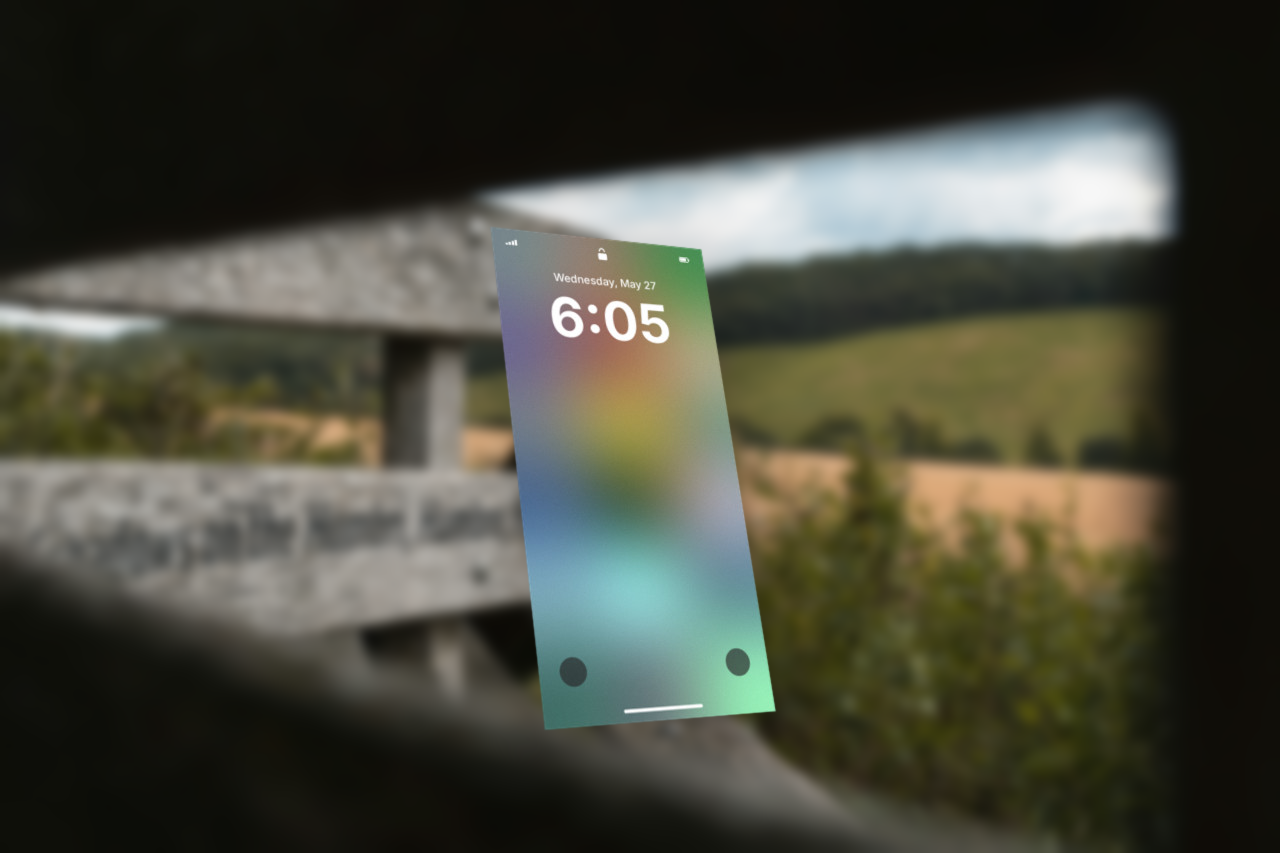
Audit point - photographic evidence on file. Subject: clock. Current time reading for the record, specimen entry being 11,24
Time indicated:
6,05
